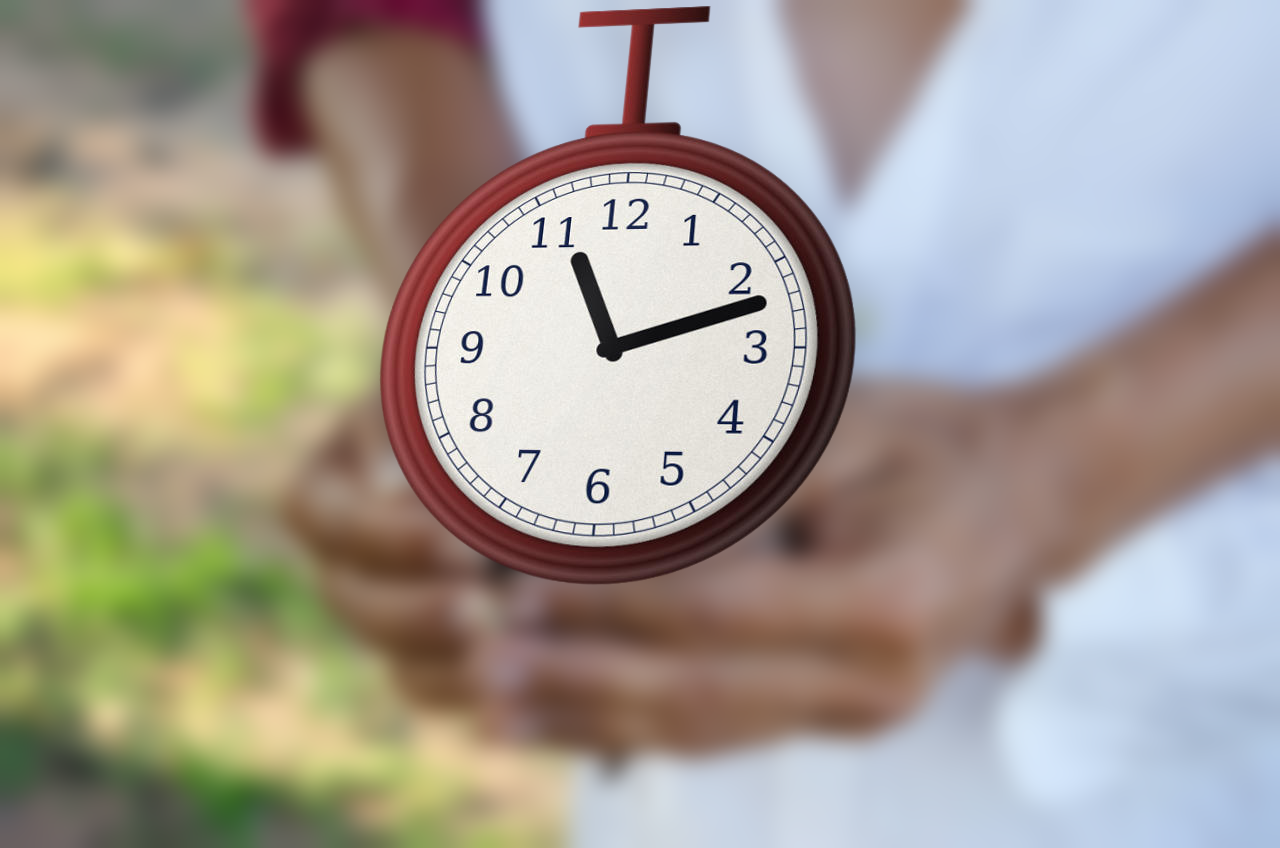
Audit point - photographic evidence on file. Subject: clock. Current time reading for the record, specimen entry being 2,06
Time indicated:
11,12
